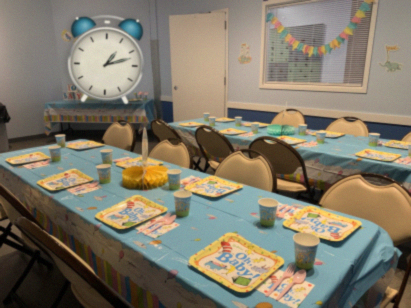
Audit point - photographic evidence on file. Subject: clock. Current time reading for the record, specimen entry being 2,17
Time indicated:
1,12
